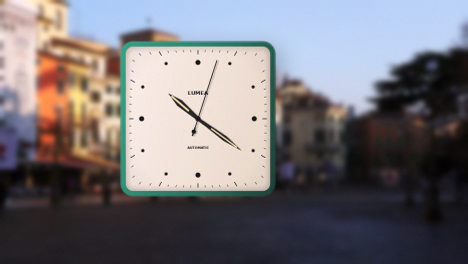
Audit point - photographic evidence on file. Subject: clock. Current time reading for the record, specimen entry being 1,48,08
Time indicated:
10,21,03
